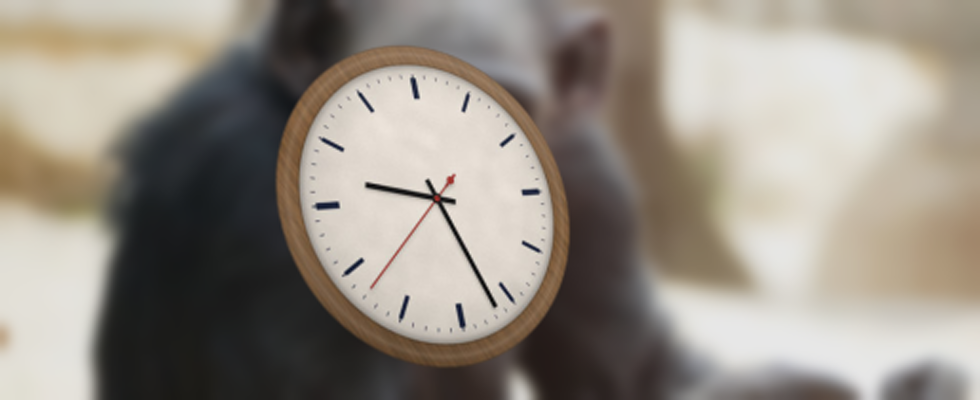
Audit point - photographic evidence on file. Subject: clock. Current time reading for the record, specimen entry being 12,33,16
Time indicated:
9,26,38
